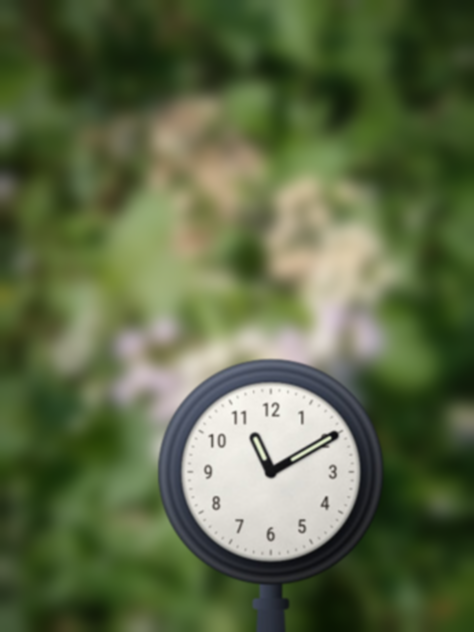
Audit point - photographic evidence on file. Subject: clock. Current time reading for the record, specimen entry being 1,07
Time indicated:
11,10
